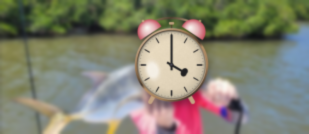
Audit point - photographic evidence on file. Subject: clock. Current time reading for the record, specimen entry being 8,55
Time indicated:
4,00
